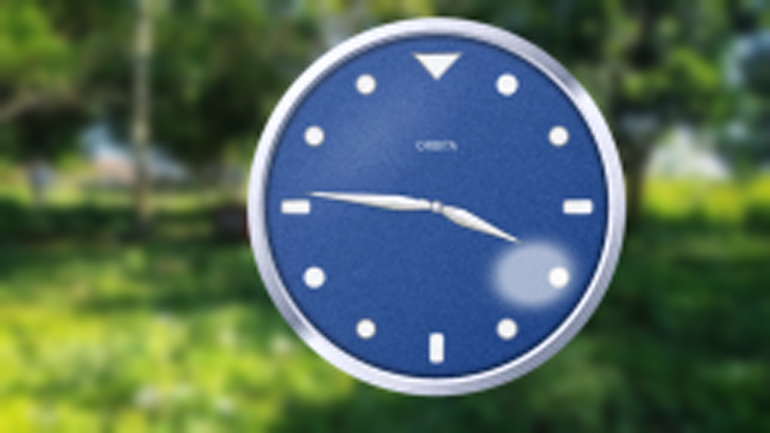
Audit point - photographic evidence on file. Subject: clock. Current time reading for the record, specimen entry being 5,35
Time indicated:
3,46
